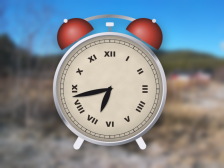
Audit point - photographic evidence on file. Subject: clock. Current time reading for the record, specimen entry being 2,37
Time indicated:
6,43
